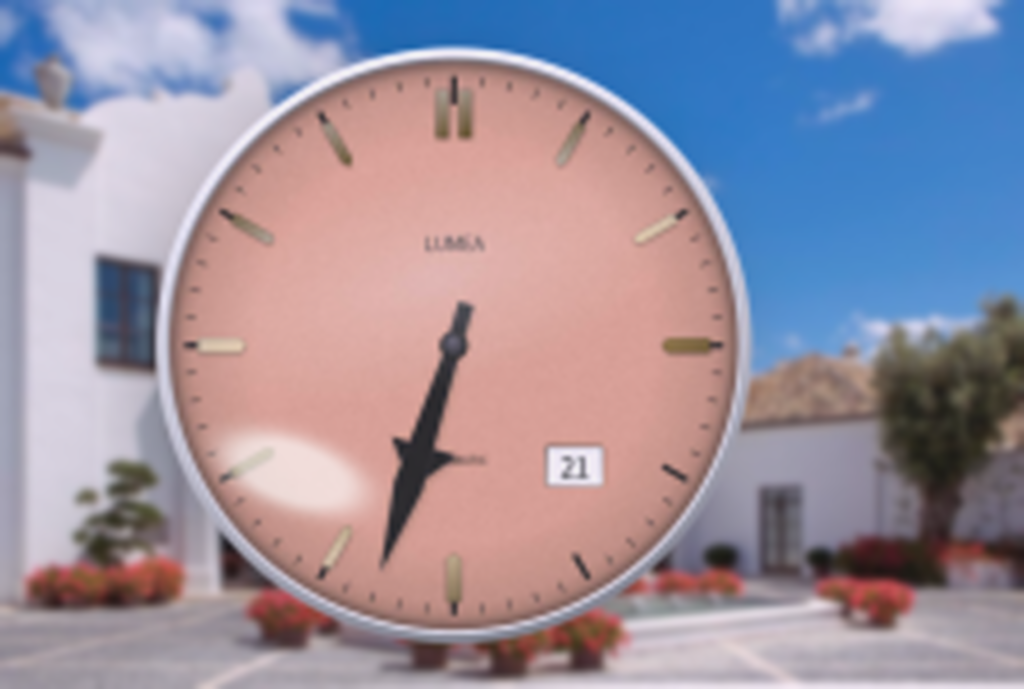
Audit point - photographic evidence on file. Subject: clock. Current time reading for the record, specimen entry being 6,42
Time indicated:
6,33
